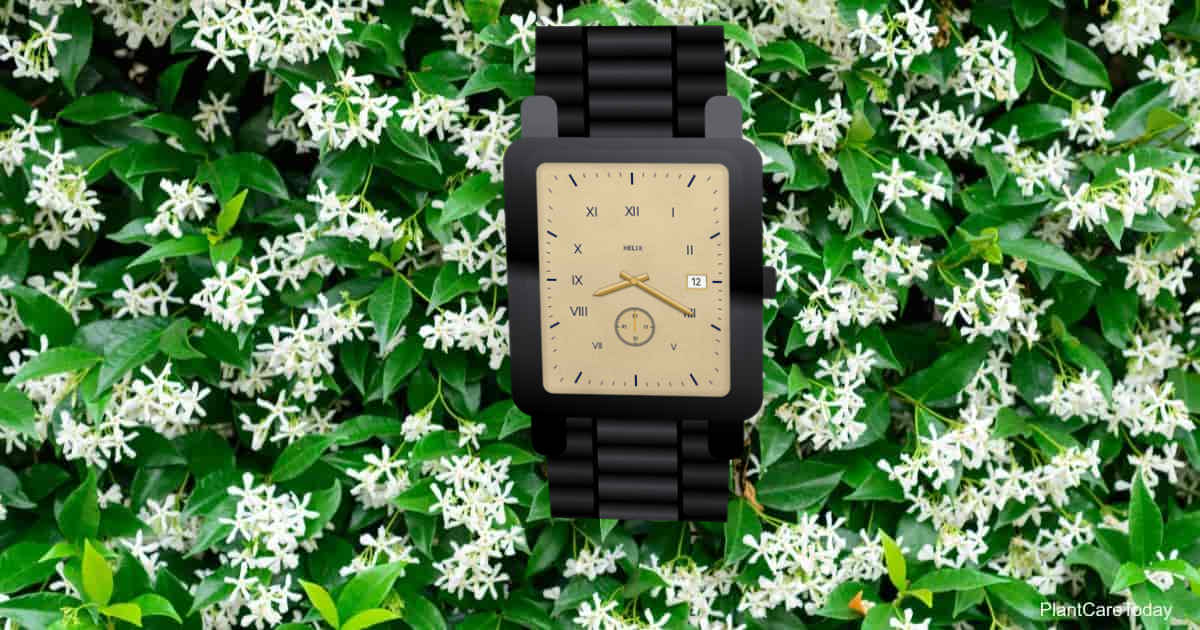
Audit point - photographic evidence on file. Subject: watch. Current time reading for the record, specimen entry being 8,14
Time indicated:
8,20
